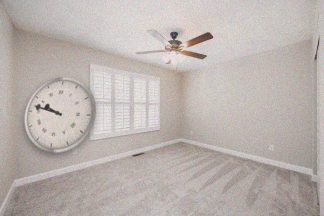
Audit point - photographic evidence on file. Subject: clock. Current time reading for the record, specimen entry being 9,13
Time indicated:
9,47
